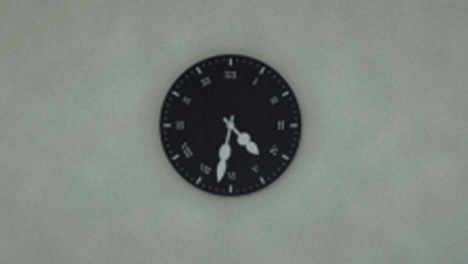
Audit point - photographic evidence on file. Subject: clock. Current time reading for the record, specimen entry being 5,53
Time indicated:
4,32
